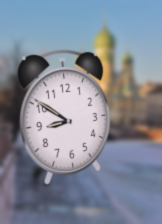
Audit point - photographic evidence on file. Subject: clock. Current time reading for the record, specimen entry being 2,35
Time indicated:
8,51
